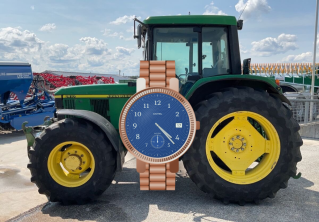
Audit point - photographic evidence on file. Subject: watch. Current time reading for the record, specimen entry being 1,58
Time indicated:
4,23
